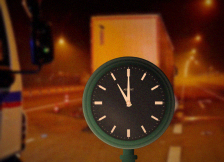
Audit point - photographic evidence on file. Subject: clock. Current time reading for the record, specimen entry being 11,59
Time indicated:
11,00
